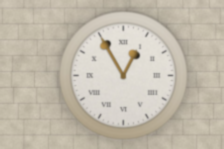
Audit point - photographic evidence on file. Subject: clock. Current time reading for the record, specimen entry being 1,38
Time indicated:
12,55
